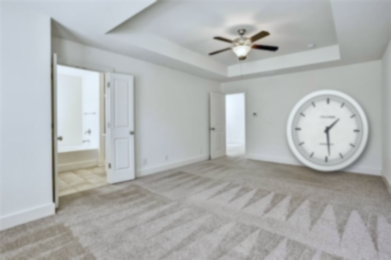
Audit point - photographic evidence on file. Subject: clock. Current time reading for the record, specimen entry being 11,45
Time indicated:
1,29
